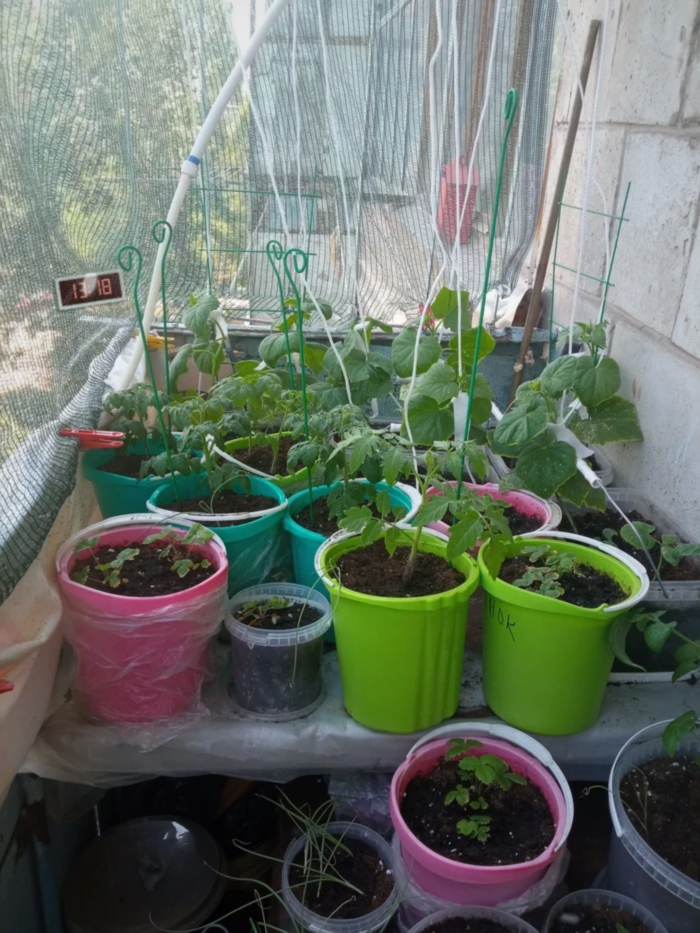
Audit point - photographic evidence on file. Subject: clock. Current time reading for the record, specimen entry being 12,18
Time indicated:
13,18
